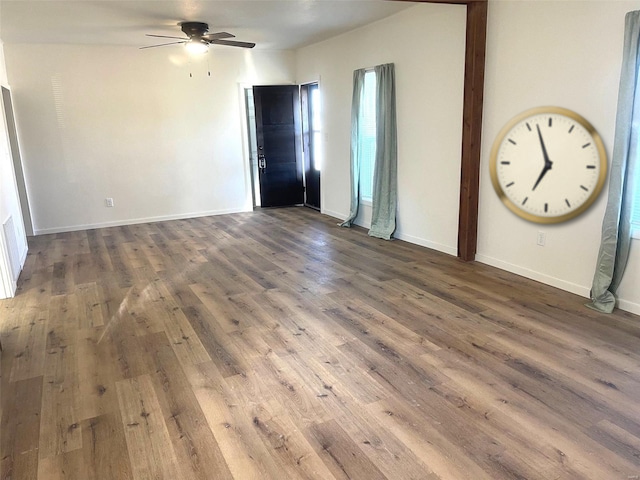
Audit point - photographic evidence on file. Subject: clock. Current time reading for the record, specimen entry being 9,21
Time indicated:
6,57
